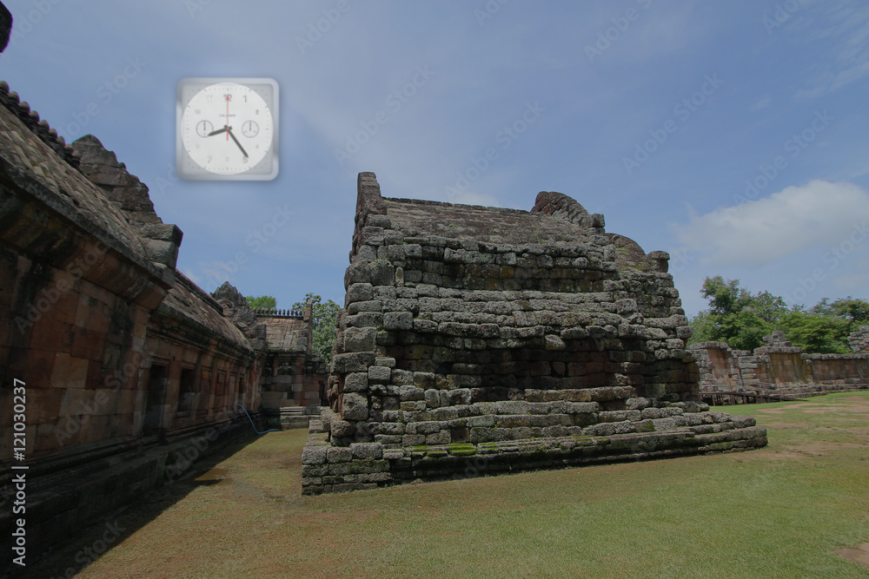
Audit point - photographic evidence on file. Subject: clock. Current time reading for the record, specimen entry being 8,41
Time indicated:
8,24
